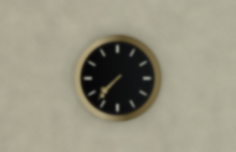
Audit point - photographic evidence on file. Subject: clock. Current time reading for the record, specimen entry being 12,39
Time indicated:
7,37
